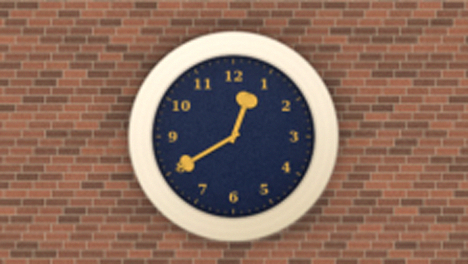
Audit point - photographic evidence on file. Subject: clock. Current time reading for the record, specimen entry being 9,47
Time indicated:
12,40
